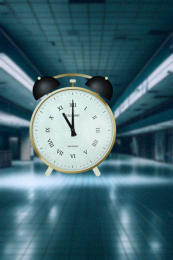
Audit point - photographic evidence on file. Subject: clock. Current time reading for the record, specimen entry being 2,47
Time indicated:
11,00
